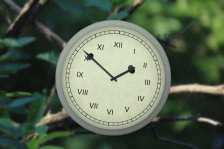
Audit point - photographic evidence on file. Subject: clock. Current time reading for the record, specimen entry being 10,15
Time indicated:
1,51
